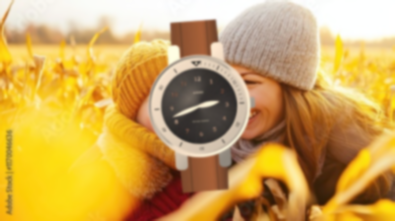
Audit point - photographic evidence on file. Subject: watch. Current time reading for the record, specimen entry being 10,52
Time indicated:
2,42
